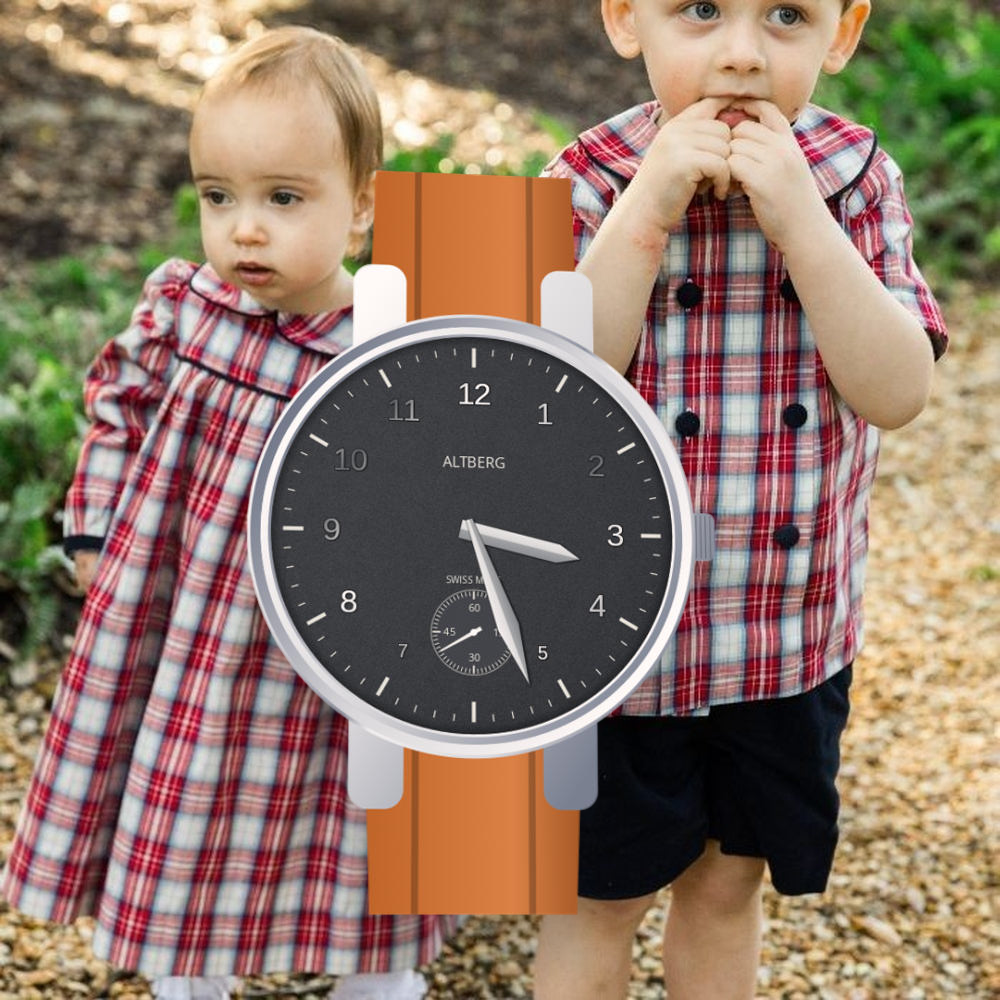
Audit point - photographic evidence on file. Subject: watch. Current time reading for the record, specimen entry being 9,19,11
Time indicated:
3,26,40
